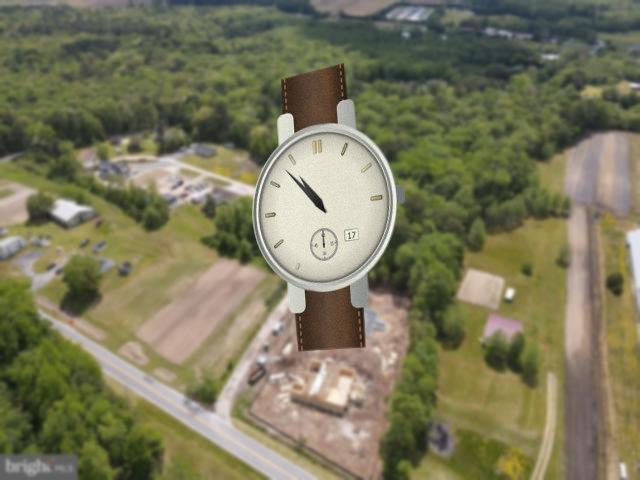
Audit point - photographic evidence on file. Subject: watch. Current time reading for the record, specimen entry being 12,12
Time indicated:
10,53
